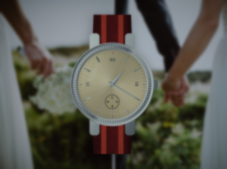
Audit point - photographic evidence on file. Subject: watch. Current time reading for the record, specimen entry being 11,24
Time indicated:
1,20
